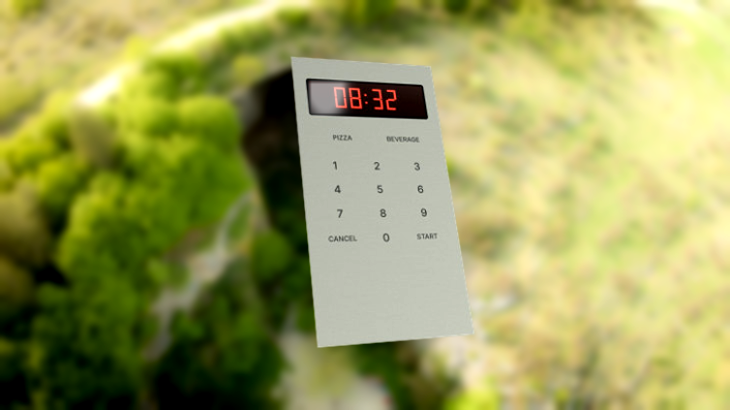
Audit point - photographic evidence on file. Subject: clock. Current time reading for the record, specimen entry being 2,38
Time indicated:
8,32
